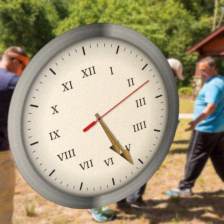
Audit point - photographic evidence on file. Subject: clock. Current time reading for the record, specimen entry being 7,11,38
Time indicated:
5,26,12
